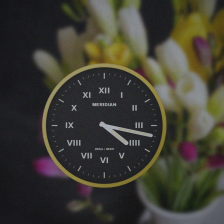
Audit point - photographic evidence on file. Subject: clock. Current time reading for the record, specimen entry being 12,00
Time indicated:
4,17
